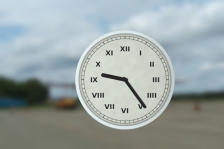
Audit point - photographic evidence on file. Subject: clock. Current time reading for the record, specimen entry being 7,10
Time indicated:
9,24
